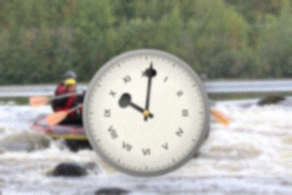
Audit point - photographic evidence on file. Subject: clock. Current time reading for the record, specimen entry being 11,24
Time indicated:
10,01
